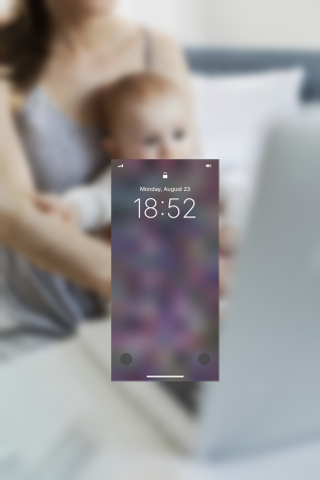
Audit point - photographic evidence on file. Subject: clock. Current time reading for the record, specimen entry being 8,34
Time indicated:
18,52
